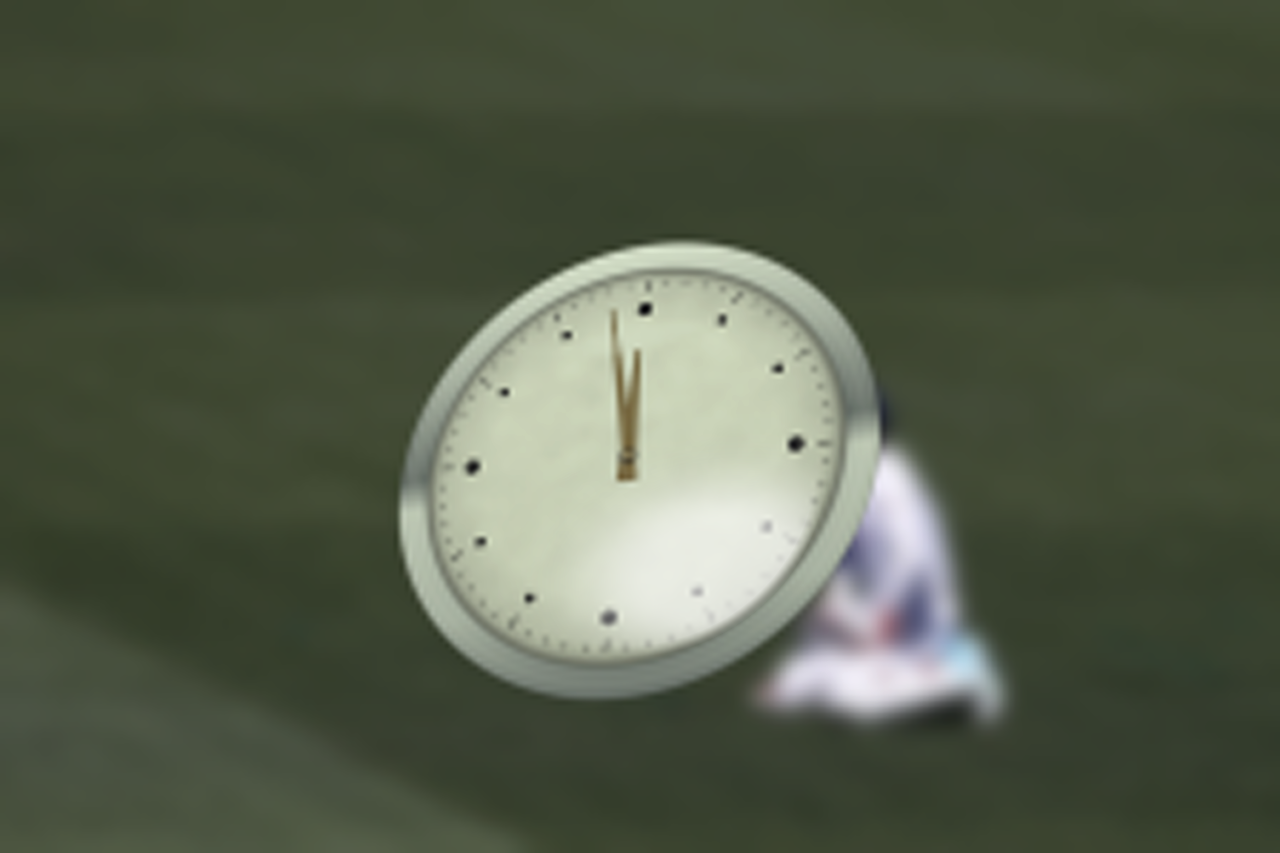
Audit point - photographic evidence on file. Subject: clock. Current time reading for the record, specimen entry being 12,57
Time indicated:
11,58
